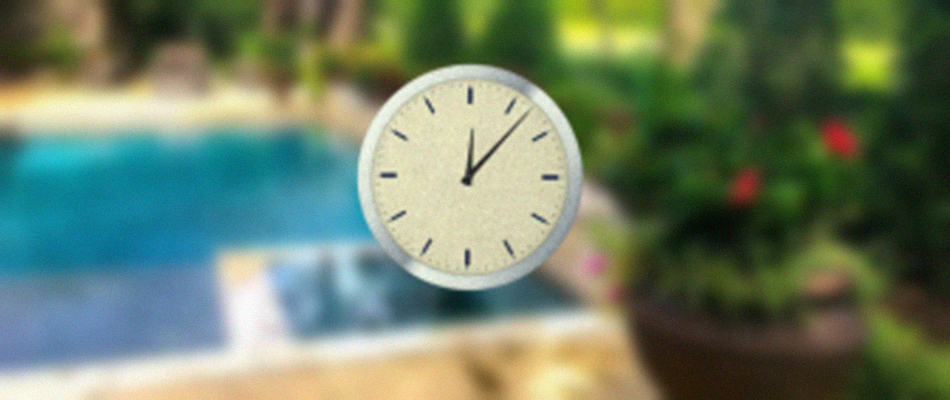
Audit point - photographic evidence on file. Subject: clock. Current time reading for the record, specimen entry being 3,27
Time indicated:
12,07
